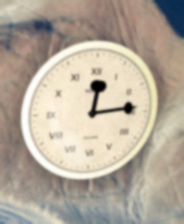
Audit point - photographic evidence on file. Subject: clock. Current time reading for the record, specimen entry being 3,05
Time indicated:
12,14
